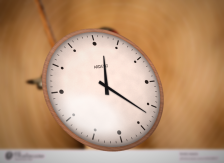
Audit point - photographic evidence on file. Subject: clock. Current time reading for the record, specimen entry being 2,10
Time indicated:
12,22
